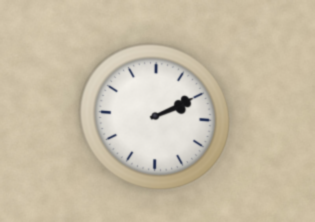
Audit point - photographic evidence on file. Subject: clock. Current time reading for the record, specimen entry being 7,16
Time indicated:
2,10
